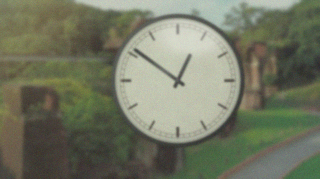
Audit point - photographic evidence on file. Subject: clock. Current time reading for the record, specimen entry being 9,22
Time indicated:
12,51
